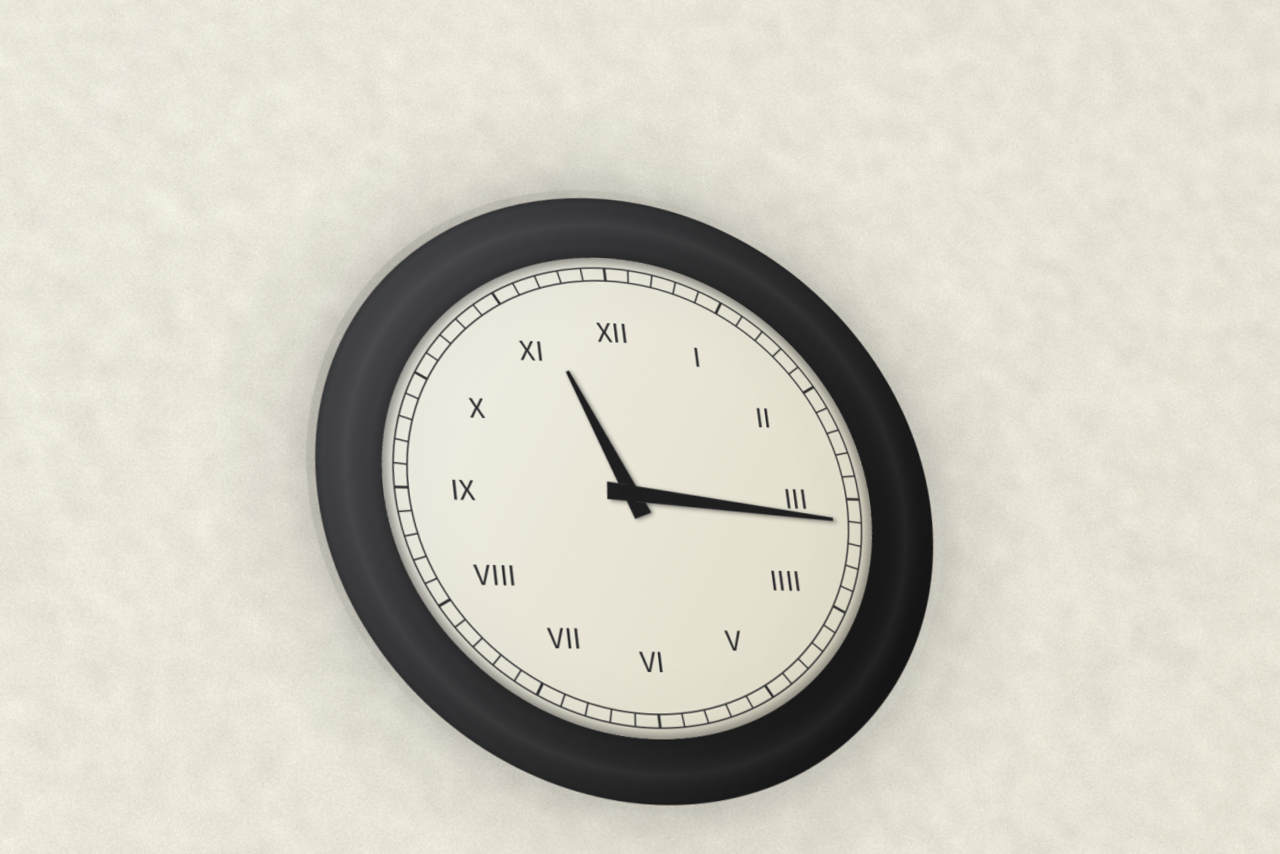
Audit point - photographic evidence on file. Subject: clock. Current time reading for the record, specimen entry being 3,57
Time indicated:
11,16
